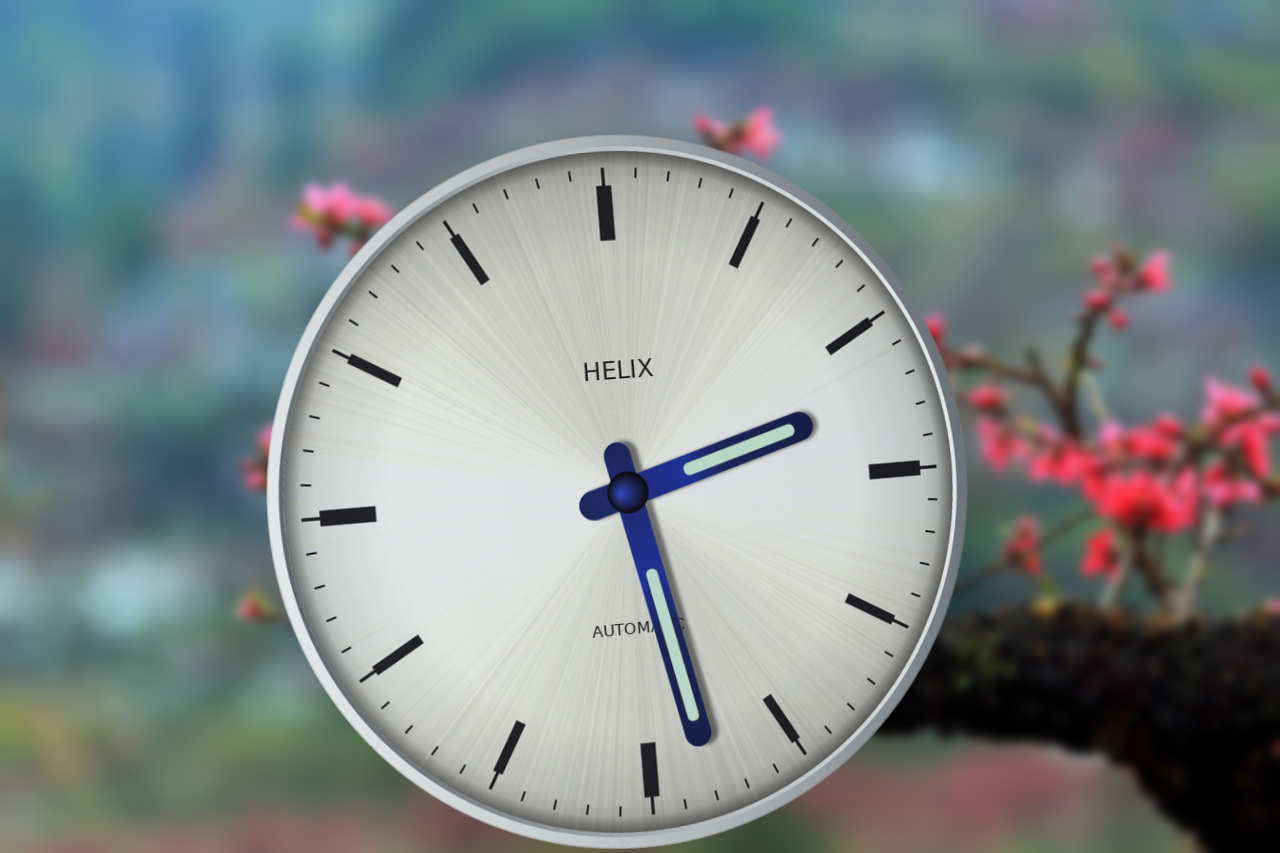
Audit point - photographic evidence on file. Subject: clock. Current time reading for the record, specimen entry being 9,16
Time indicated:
2,28
